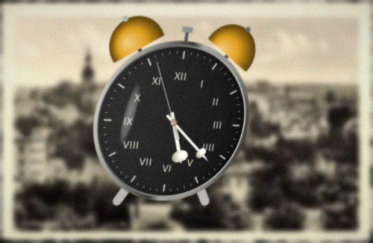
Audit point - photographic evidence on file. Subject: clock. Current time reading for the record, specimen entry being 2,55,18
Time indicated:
5,21,56
